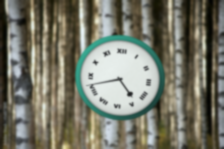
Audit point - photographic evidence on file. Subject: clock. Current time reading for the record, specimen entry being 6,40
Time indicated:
4,42
